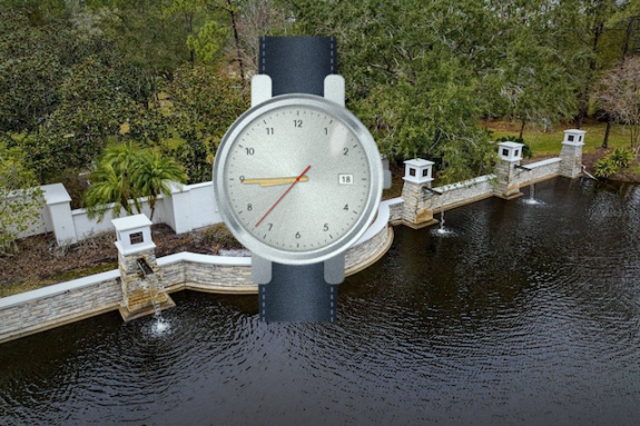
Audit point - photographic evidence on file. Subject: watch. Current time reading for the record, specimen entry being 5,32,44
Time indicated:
8,44,37
